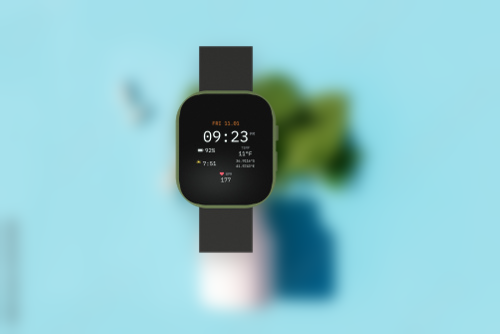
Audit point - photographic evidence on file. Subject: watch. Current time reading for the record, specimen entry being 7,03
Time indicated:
9,23
